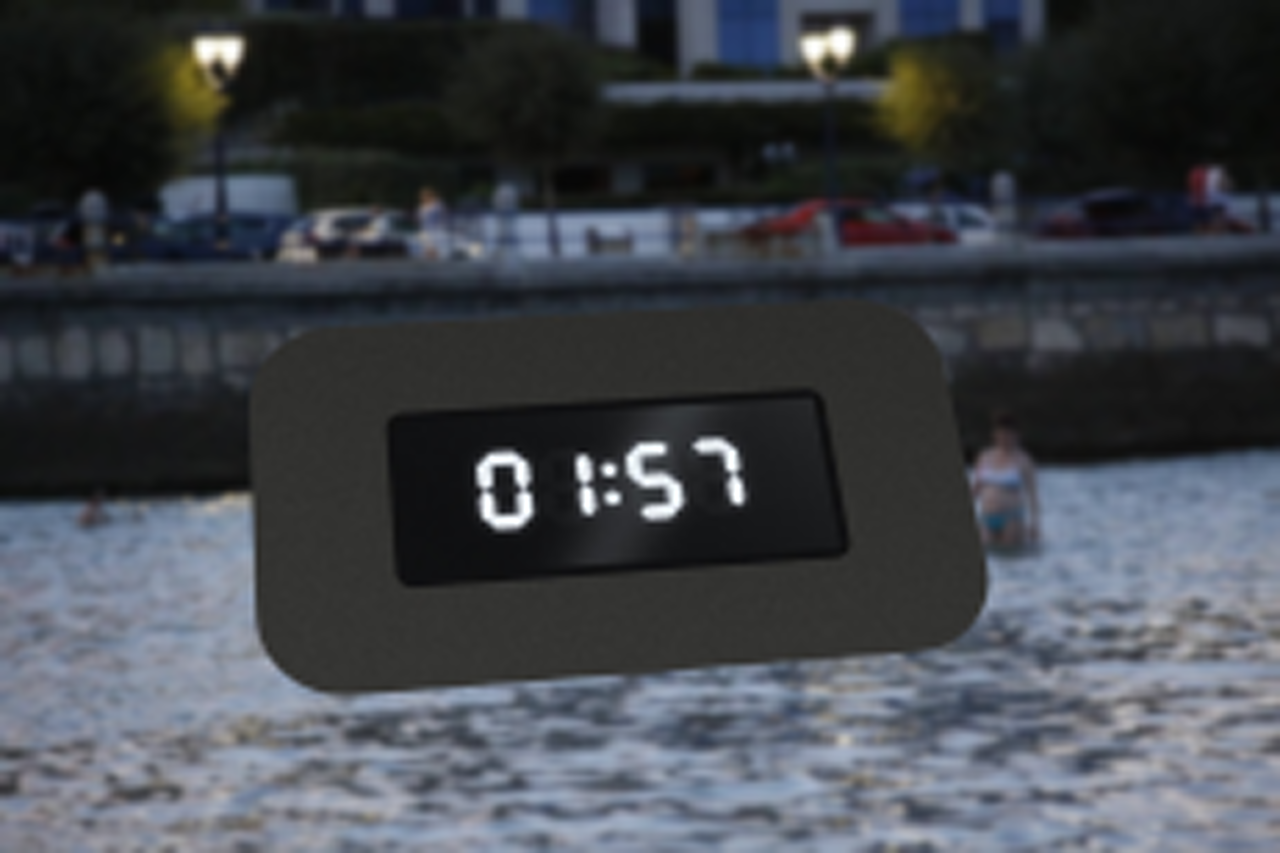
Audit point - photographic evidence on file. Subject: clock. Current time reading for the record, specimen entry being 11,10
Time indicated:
1,57
